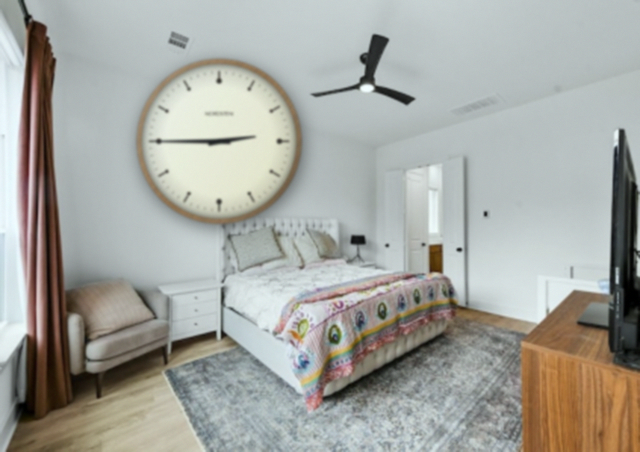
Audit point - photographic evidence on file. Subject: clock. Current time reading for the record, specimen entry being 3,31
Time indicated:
2,45
